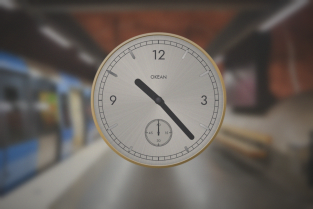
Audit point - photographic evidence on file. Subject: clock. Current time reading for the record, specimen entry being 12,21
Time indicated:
10,23
